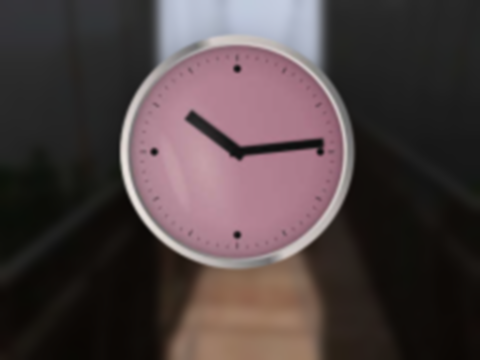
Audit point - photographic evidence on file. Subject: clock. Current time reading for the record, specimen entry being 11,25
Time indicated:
10,14
